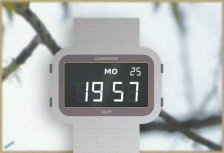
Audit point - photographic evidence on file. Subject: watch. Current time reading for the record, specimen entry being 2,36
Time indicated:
19,57
